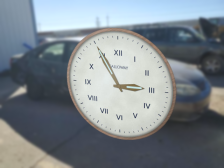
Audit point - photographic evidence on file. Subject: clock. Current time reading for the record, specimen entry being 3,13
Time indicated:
2,55
